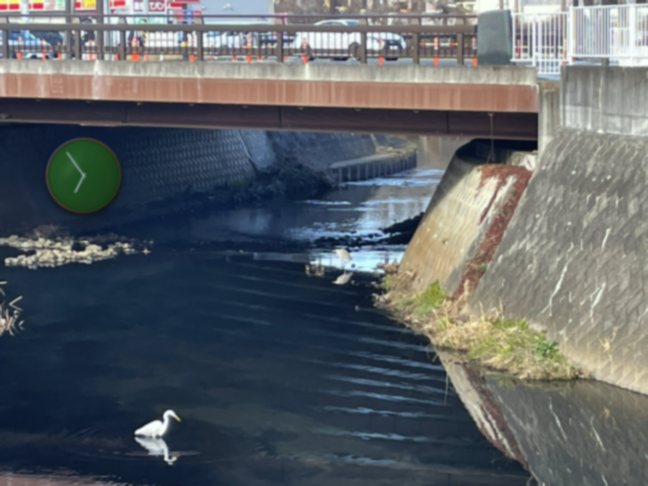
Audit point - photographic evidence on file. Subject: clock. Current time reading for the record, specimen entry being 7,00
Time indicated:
6,54
